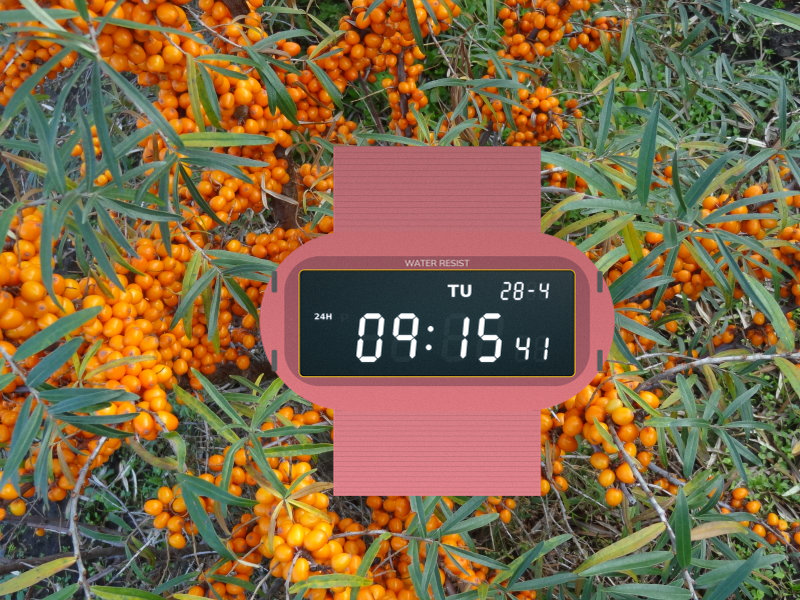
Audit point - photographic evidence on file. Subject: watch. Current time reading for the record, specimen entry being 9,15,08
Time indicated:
9,15,41
